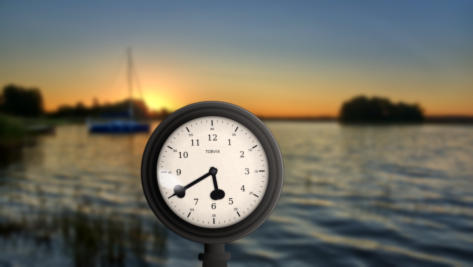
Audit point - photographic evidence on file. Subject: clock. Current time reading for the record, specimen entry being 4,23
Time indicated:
5,40
